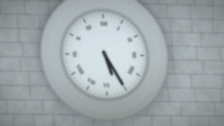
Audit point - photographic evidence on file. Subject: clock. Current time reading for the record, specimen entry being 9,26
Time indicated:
5,25
